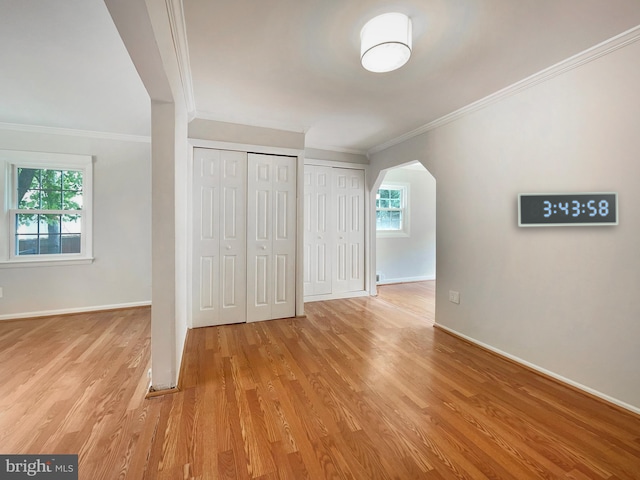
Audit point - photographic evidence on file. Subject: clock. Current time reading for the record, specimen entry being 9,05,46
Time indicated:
3,43,58
